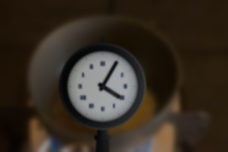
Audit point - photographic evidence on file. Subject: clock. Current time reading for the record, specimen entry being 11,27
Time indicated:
4,05
